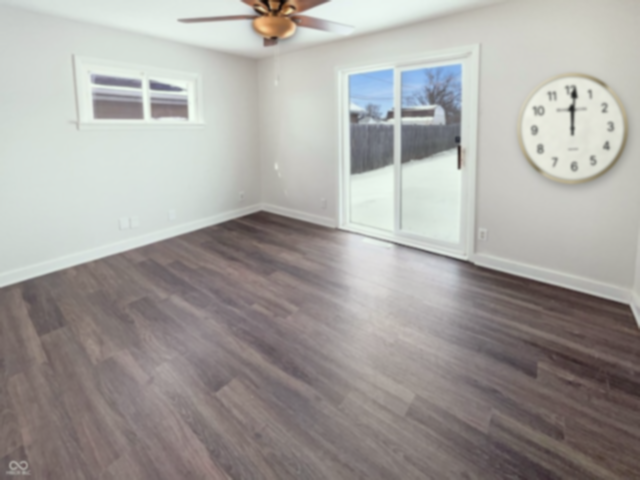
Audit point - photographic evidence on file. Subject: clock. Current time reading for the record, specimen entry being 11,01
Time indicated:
12,01
